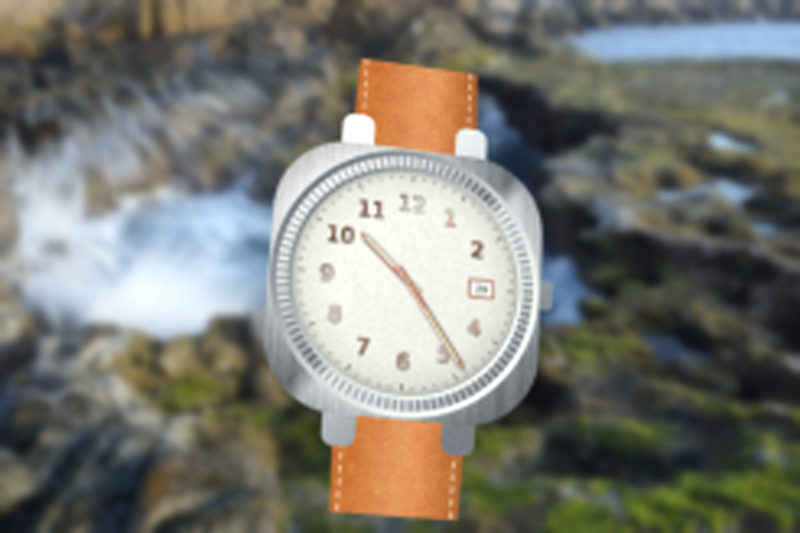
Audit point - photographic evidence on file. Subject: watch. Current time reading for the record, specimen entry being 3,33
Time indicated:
10,24
